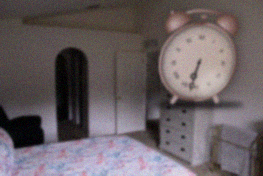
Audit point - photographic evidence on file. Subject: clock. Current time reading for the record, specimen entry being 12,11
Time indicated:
6,32
